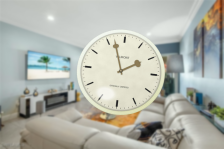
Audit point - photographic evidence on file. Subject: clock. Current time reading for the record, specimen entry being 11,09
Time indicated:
1,57
